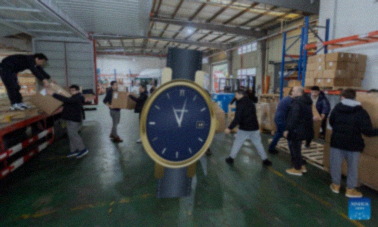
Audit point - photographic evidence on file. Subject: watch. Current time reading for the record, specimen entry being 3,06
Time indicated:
11,02
